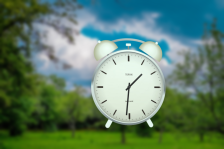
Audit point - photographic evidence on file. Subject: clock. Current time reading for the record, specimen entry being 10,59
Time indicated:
1,31
